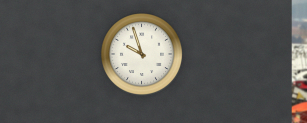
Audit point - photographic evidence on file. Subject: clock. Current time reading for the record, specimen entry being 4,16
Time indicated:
9,57
